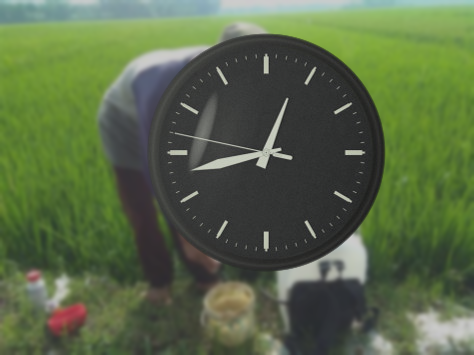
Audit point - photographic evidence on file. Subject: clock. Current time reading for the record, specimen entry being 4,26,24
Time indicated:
12,42,47
